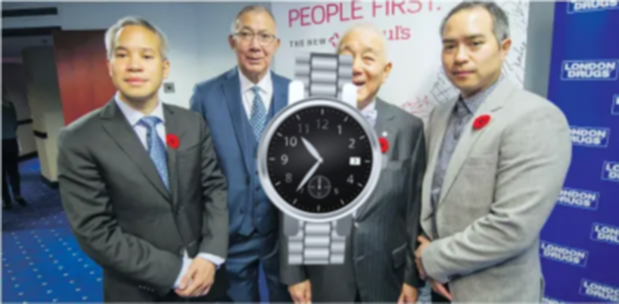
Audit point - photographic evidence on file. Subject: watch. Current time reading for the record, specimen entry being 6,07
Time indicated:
10,36
